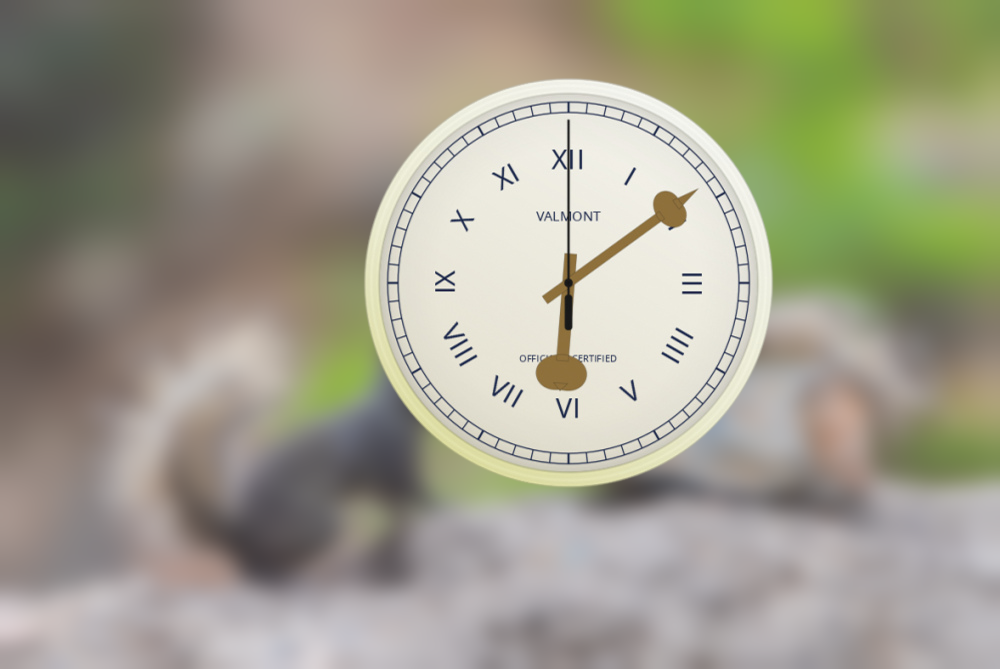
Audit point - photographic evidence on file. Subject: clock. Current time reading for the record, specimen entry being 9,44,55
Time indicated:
6,09,00
